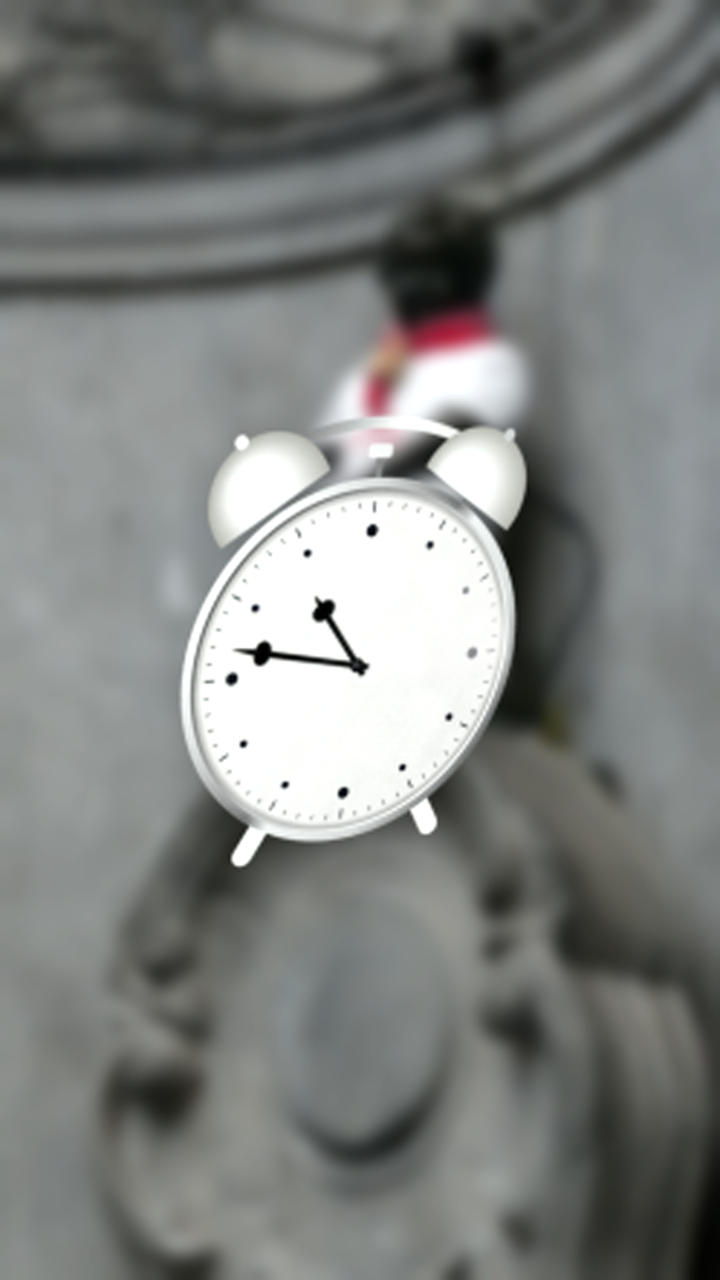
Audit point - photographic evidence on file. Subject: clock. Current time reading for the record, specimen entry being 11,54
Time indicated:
10,47
